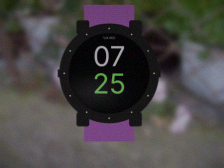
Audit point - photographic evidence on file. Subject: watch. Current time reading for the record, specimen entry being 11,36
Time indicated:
7,25
